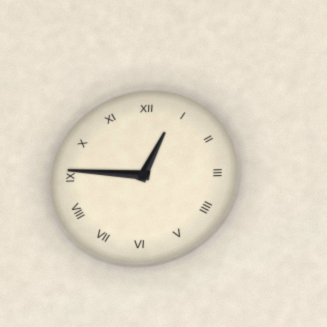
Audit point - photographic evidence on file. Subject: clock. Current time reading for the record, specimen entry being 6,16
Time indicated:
12,46
